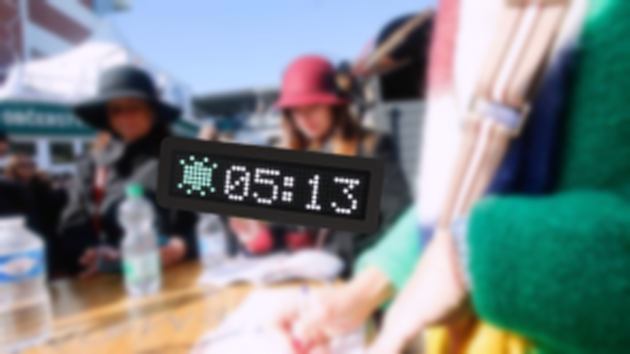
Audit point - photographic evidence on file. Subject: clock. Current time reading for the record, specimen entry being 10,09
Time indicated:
5,13
